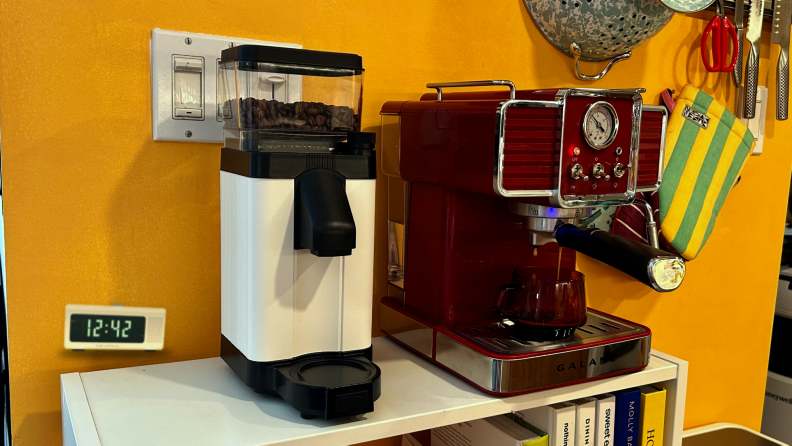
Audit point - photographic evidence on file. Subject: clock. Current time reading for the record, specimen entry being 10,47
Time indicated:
12,42
